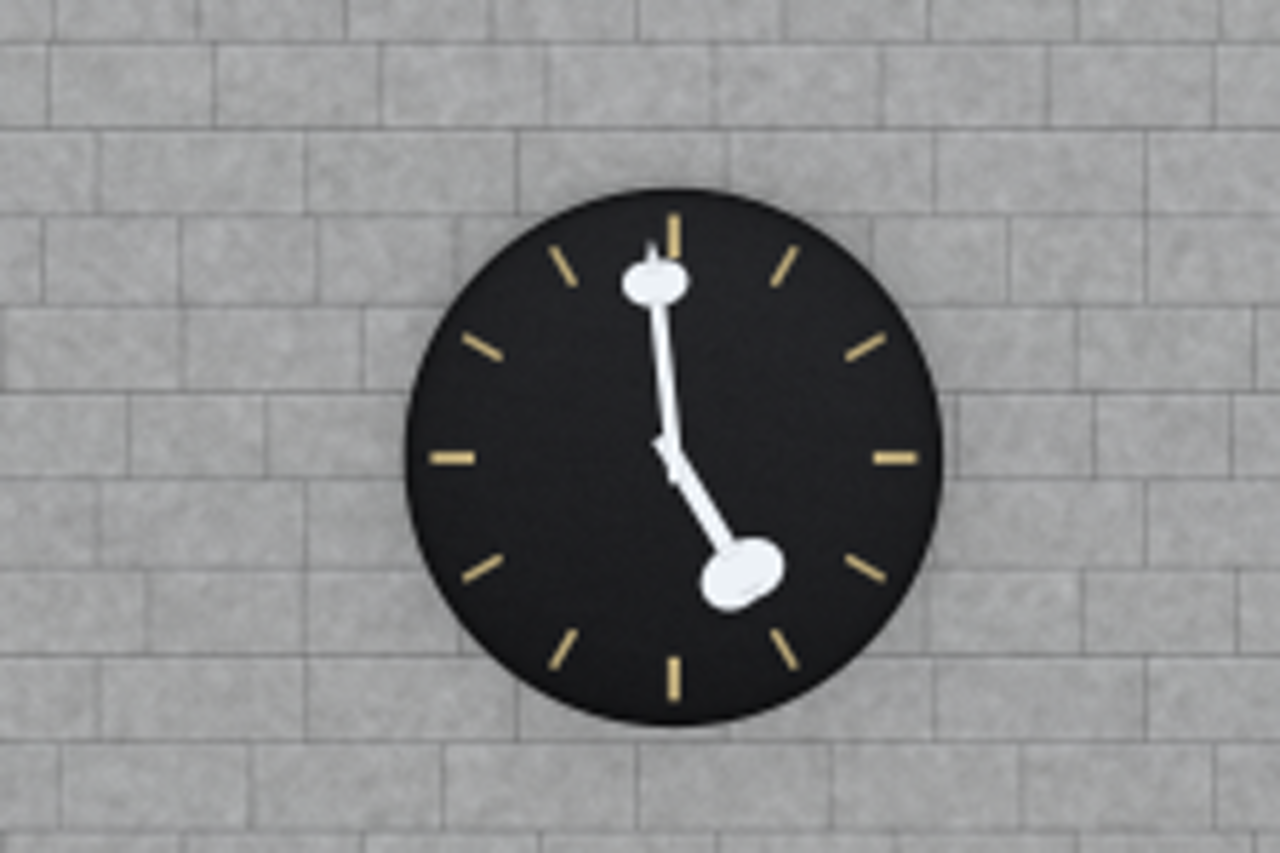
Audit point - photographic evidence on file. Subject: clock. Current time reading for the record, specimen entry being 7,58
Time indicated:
4,59
